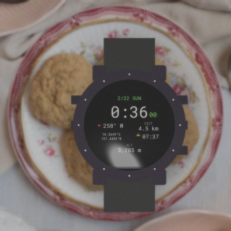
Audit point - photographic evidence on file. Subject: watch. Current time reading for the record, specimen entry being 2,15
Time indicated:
0,36
